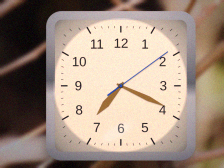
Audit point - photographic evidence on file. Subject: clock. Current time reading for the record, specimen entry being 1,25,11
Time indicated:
7,19,09
